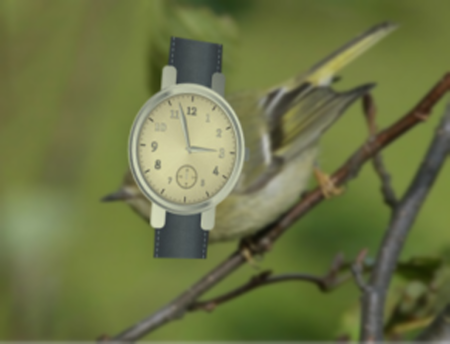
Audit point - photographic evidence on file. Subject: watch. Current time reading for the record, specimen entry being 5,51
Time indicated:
2,57
